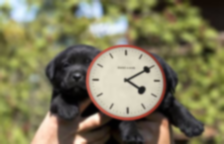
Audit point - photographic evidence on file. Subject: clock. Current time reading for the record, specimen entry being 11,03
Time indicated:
4,10
